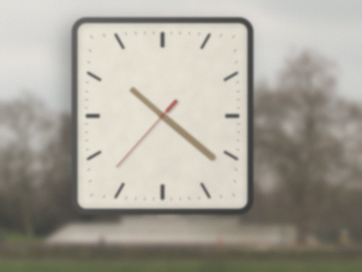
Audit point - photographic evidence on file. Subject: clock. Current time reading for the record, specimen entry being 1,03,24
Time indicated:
10,21,37
